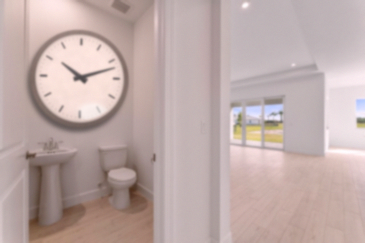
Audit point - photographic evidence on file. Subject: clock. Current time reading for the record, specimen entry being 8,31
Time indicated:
10,12
